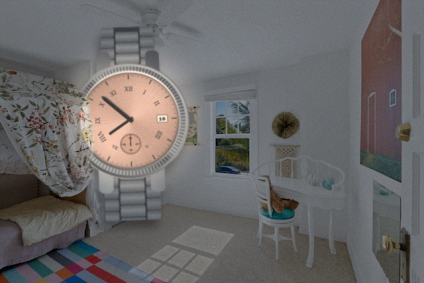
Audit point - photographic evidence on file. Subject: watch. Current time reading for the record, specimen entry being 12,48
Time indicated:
7,52
